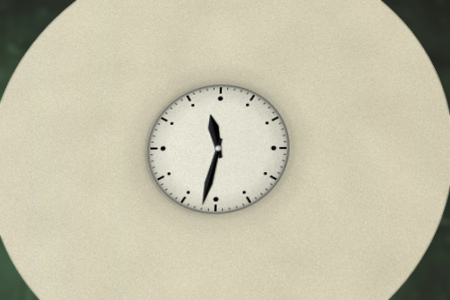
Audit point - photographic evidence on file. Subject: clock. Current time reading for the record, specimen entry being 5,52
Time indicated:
11,32
